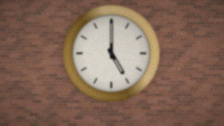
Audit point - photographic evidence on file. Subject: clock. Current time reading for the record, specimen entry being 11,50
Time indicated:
5,00
